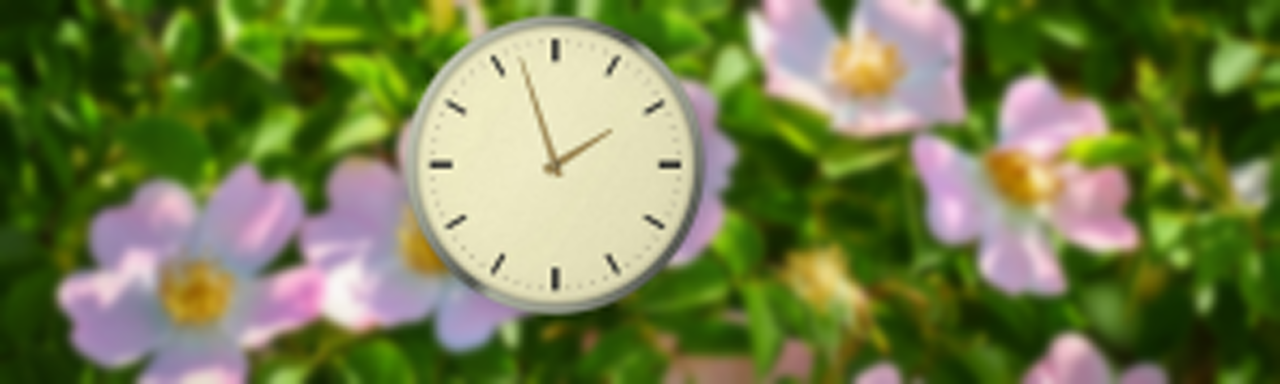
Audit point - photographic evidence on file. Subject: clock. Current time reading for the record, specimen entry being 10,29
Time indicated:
1,57
